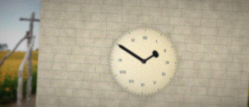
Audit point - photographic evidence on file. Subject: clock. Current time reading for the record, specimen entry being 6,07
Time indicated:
1,50
